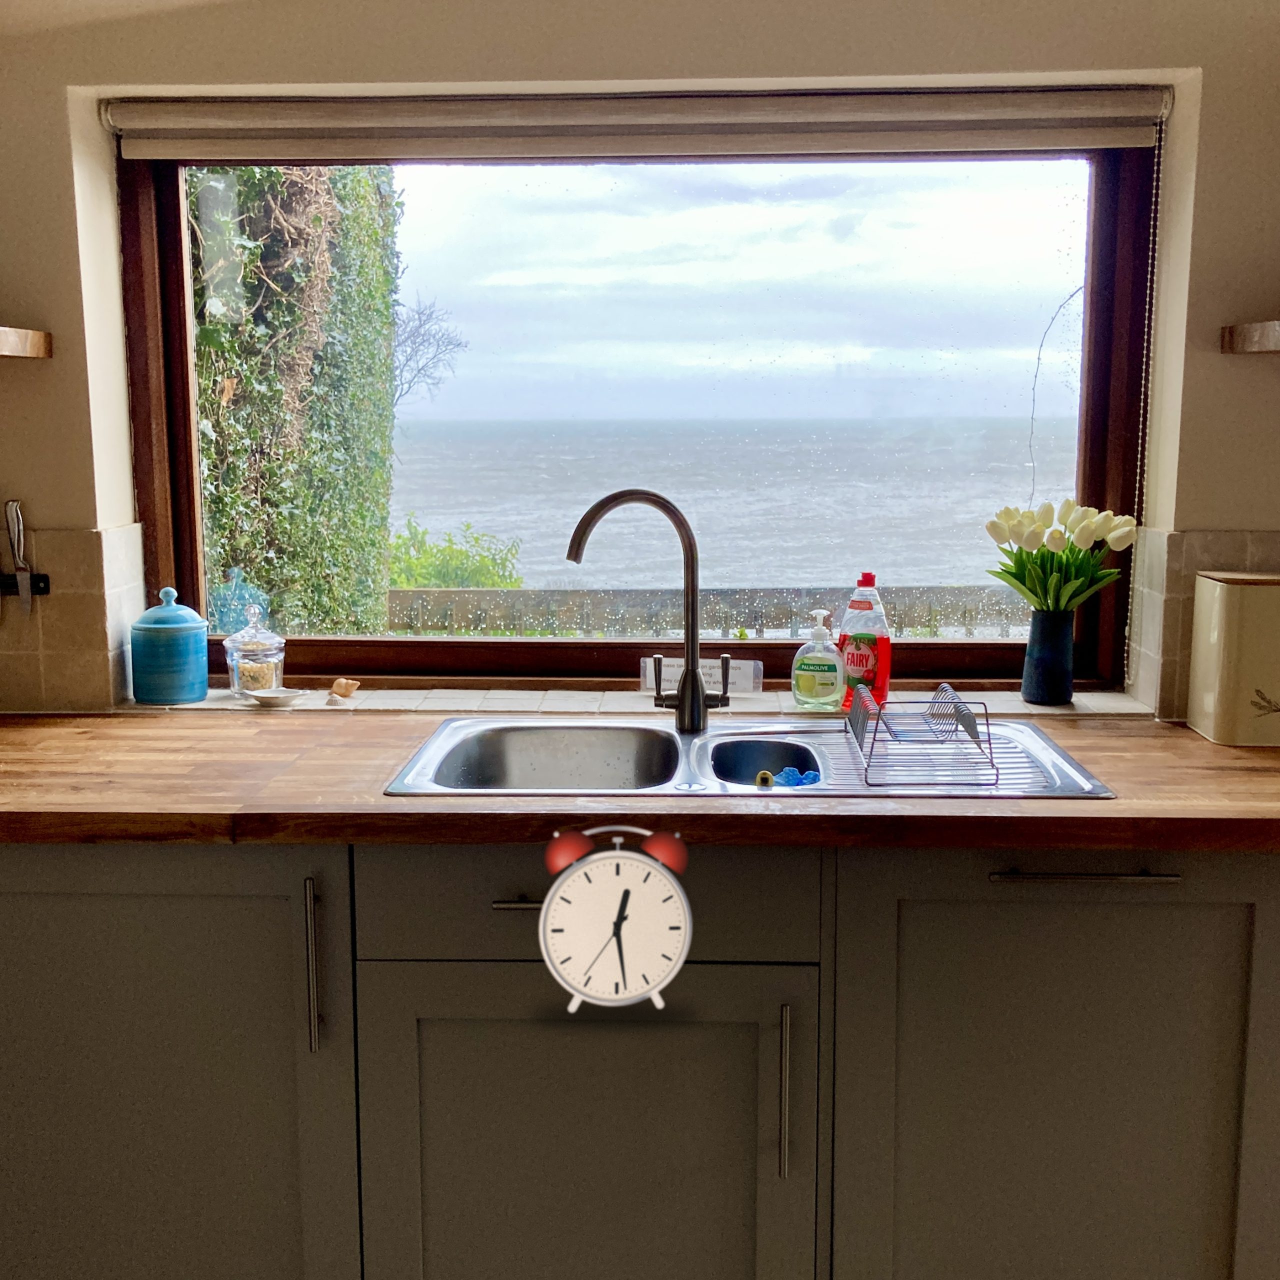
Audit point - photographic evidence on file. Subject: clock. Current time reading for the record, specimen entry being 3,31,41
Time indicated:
12,28,36
